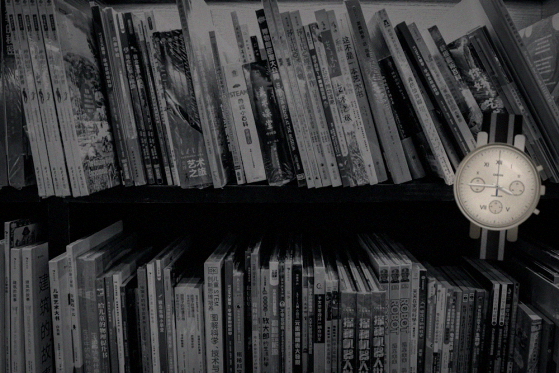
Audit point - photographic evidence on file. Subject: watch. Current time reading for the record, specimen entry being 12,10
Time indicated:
3,45
